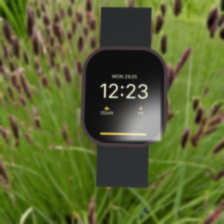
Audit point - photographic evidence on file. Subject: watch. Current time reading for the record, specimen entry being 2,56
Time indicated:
12,23
